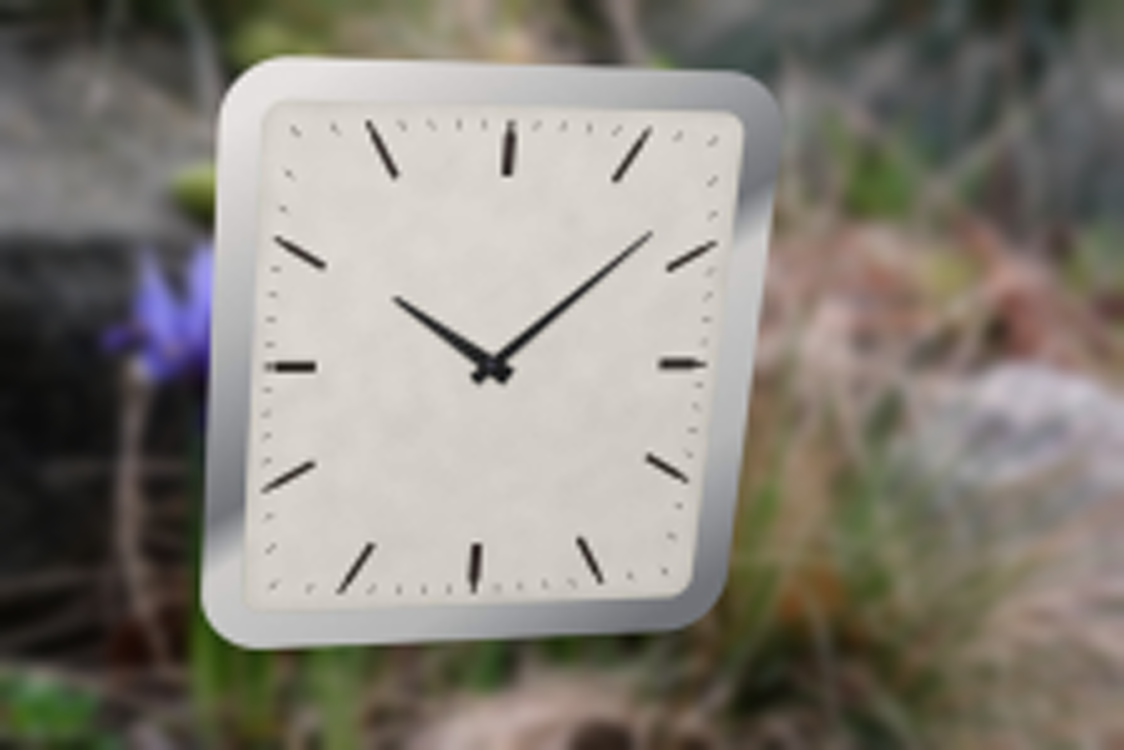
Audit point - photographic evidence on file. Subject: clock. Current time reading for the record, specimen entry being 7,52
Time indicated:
10,08
